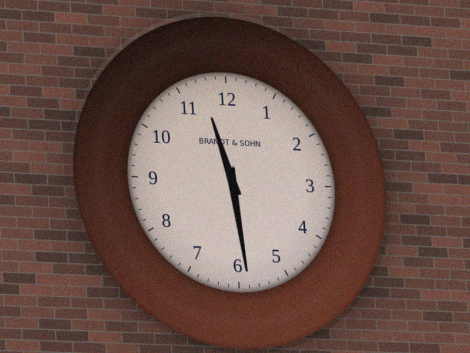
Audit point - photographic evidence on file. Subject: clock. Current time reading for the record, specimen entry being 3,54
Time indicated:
11,29
